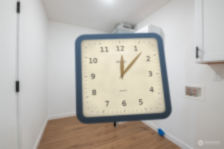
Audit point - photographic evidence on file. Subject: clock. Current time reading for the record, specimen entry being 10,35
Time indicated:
12,07
